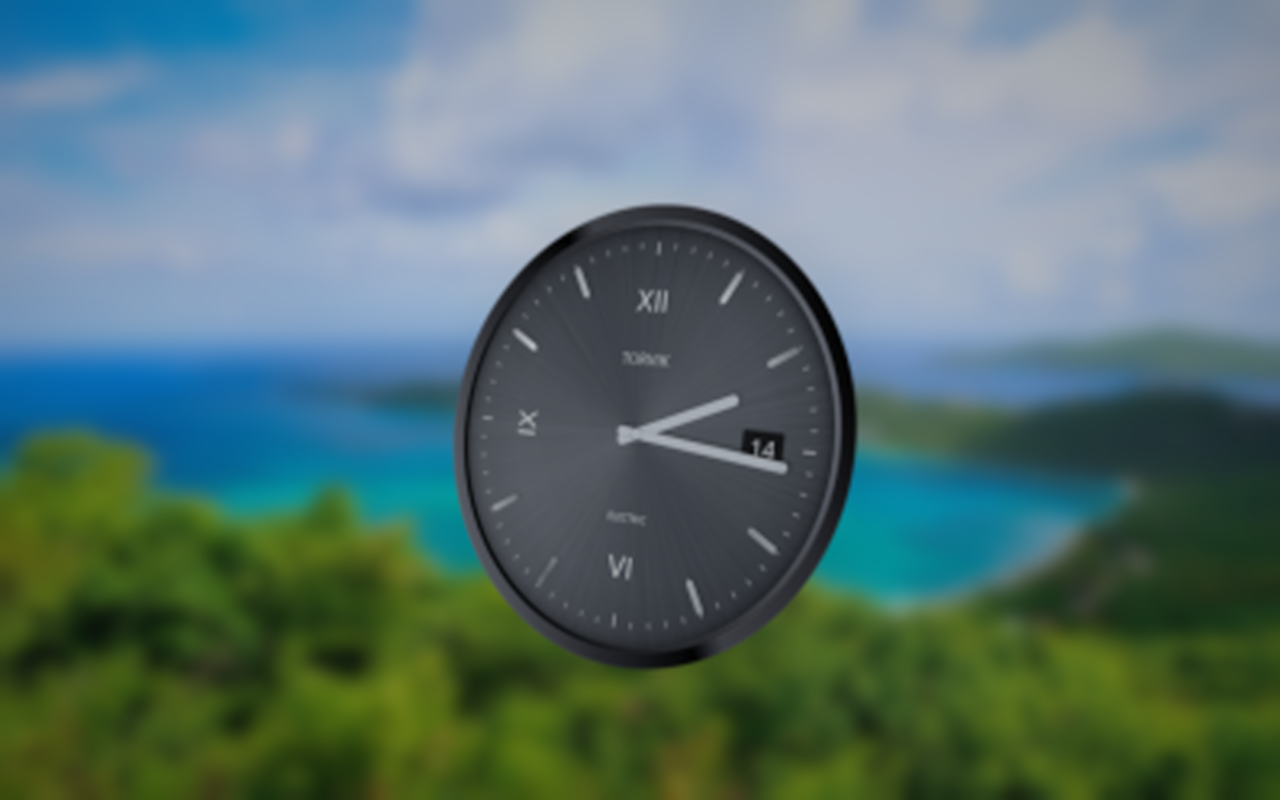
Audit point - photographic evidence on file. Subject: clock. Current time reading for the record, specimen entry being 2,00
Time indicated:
2,16
